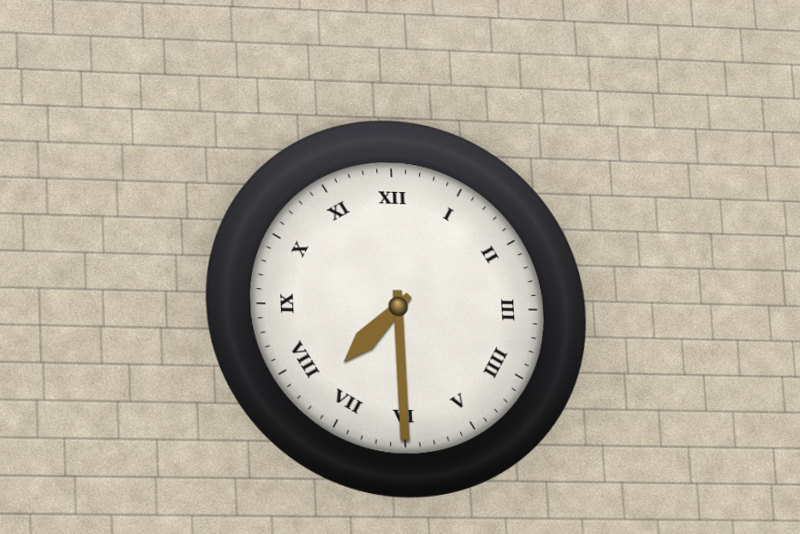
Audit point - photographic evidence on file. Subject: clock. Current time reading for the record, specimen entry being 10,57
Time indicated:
7,30
